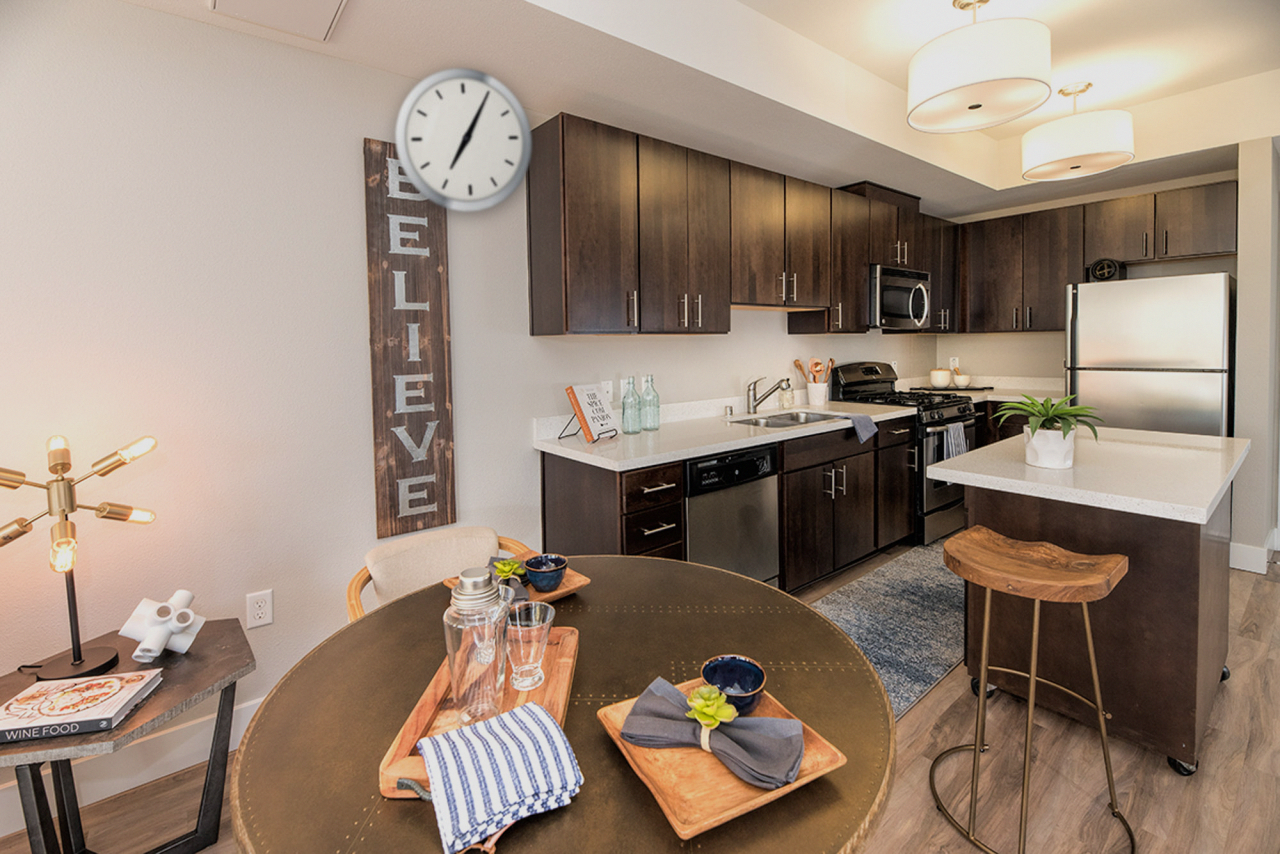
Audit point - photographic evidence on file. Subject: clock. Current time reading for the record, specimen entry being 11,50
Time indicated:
7,05
